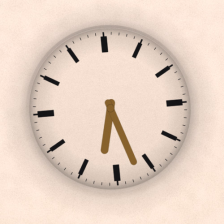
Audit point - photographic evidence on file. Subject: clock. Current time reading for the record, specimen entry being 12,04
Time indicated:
6,27
